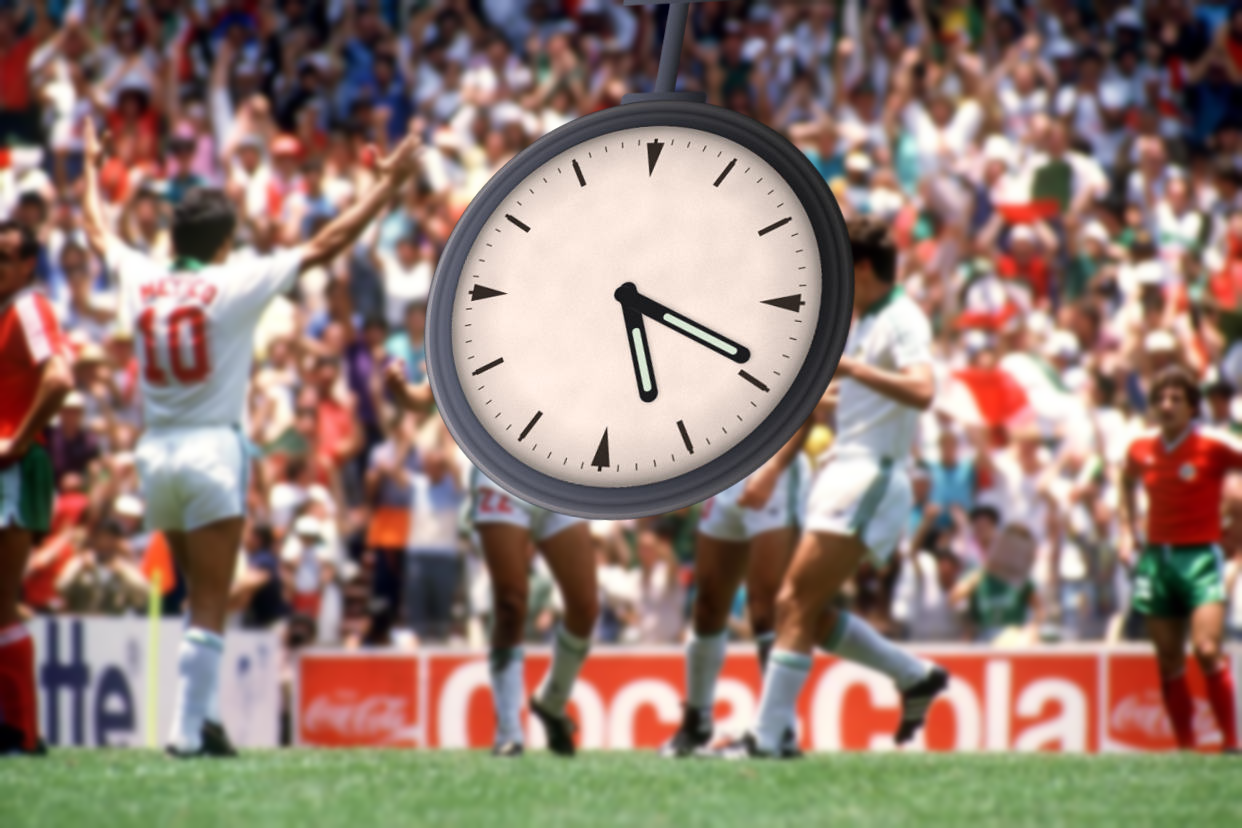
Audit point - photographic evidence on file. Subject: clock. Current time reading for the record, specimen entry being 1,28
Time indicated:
5,19
